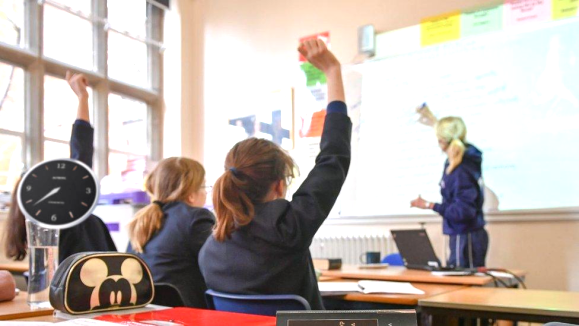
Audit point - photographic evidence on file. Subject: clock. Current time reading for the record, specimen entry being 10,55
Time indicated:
7,38
